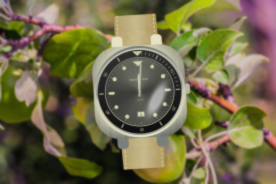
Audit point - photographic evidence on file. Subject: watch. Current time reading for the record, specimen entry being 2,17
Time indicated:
12,01
